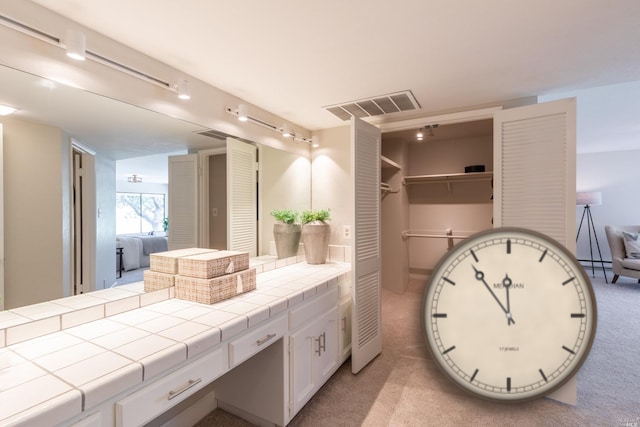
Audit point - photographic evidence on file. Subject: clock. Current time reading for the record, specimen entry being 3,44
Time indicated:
11,54
